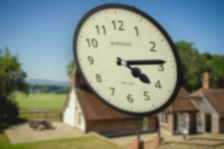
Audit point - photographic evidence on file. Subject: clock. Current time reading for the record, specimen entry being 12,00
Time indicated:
4,14
